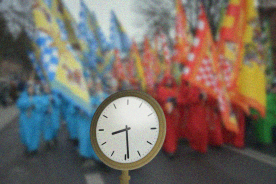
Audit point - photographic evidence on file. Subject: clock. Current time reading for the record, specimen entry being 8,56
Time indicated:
8,29
